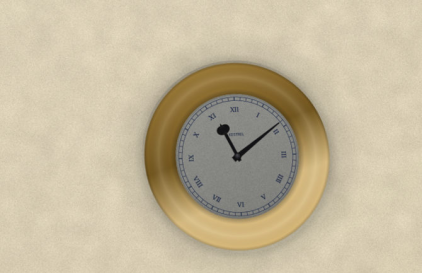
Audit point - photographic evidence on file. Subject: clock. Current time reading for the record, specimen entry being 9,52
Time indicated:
11,09
